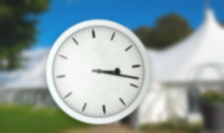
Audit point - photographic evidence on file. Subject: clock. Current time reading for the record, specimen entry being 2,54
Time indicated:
3,18
